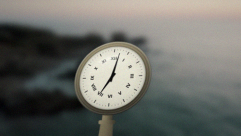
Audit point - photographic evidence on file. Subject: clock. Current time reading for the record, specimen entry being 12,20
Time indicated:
7,02
